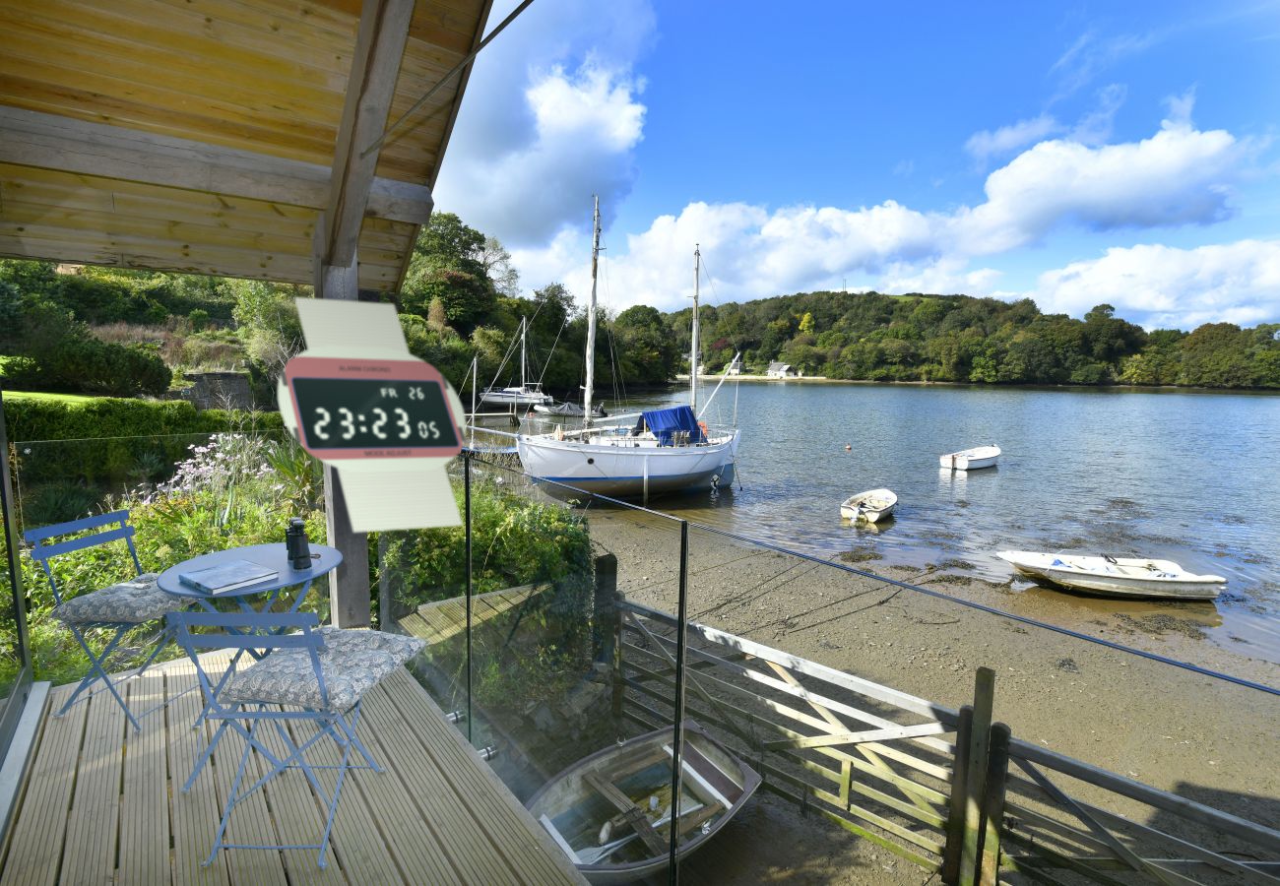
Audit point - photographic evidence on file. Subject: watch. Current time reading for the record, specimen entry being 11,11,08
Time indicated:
23,23,05
